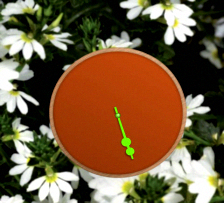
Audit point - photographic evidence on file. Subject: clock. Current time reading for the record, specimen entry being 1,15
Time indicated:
5,27
